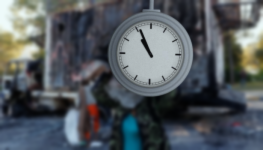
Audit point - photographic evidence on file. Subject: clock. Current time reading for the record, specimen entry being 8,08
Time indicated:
10,56
